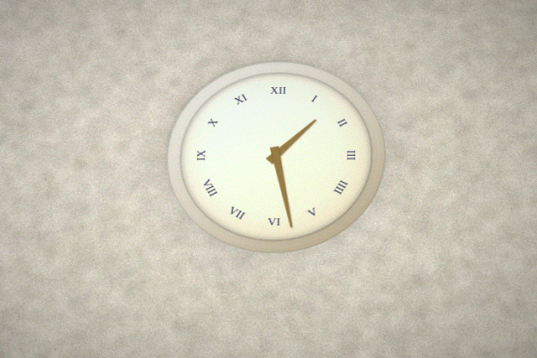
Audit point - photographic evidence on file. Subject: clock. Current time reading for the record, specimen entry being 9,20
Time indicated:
1,28
